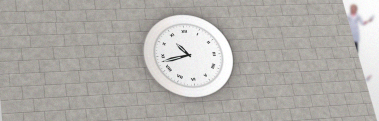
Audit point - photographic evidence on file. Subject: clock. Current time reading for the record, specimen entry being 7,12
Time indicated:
10,43
